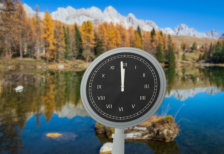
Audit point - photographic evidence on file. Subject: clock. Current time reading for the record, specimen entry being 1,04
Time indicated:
11,59
